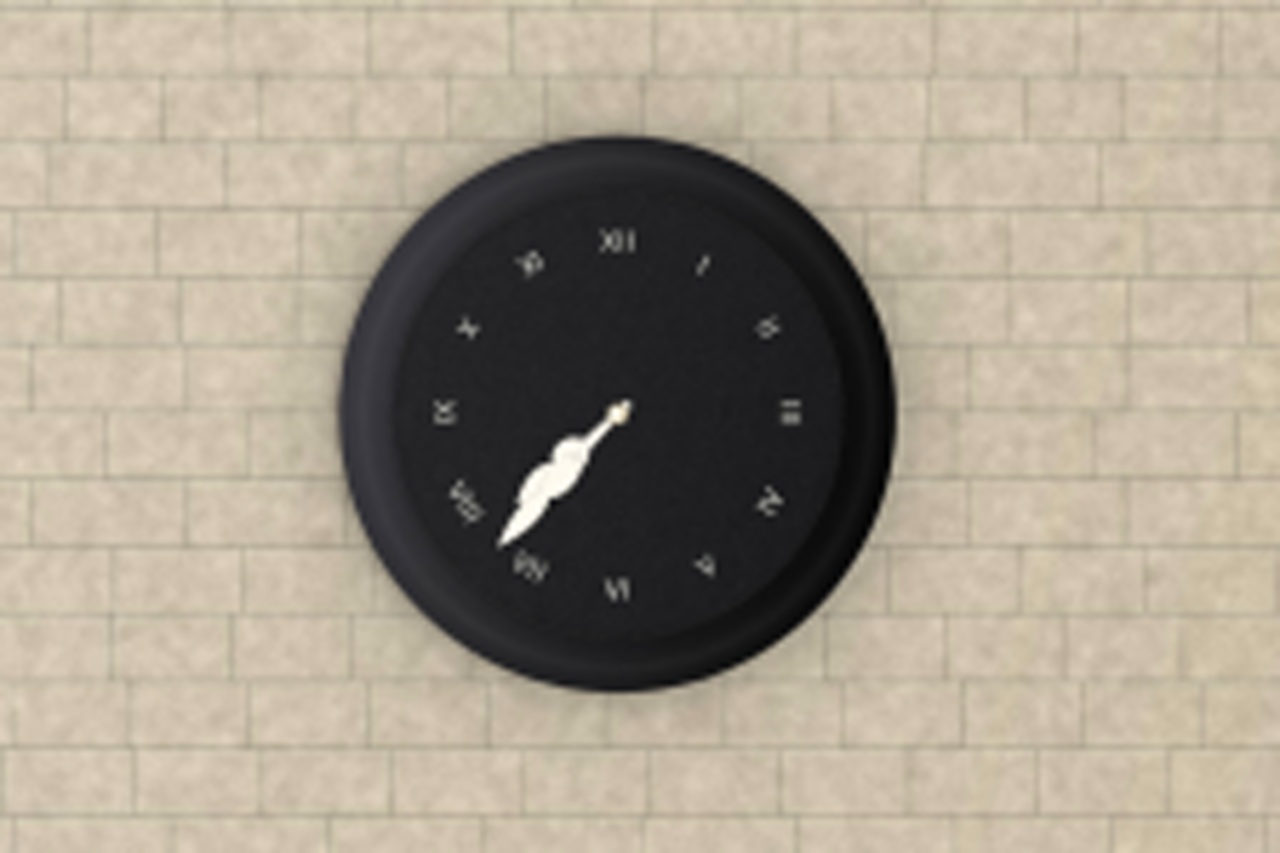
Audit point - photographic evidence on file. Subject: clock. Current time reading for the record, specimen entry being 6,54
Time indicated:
7,37
